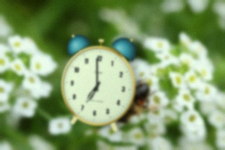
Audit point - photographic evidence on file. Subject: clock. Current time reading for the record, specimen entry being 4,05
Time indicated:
6,59
